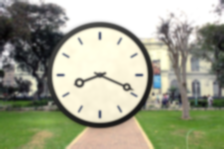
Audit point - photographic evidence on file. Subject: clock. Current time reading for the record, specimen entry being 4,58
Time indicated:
8,19
